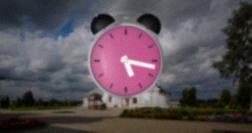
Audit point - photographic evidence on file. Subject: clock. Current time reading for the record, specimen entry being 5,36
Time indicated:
5,17
